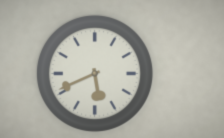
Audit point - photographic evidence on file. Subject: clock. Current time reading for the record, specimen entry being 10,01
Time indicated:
5,41
